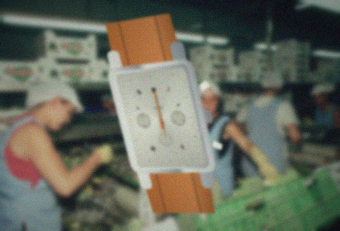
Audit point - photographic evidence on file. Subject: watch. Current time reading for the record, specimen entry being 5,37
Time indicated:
6,00
